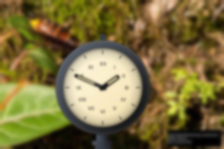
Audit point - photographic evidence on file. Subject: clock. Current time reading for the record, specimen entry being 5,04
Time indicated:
1,49
